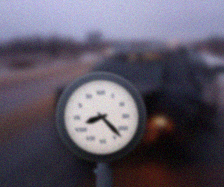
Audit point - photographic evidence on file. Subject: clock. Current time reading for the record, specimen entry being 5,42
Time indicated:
8,23
